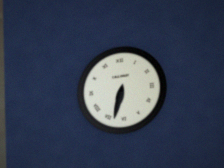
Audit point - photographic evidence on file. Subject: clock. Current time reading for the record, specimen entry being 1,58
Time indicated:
6,33
